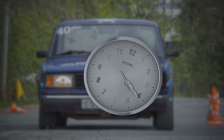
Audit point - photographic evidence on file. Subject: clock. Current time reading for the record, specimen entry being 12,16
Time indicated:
4,21
